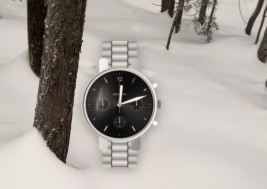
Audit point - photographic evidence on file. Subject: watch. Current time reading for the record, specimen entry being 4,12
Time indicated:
12,12
